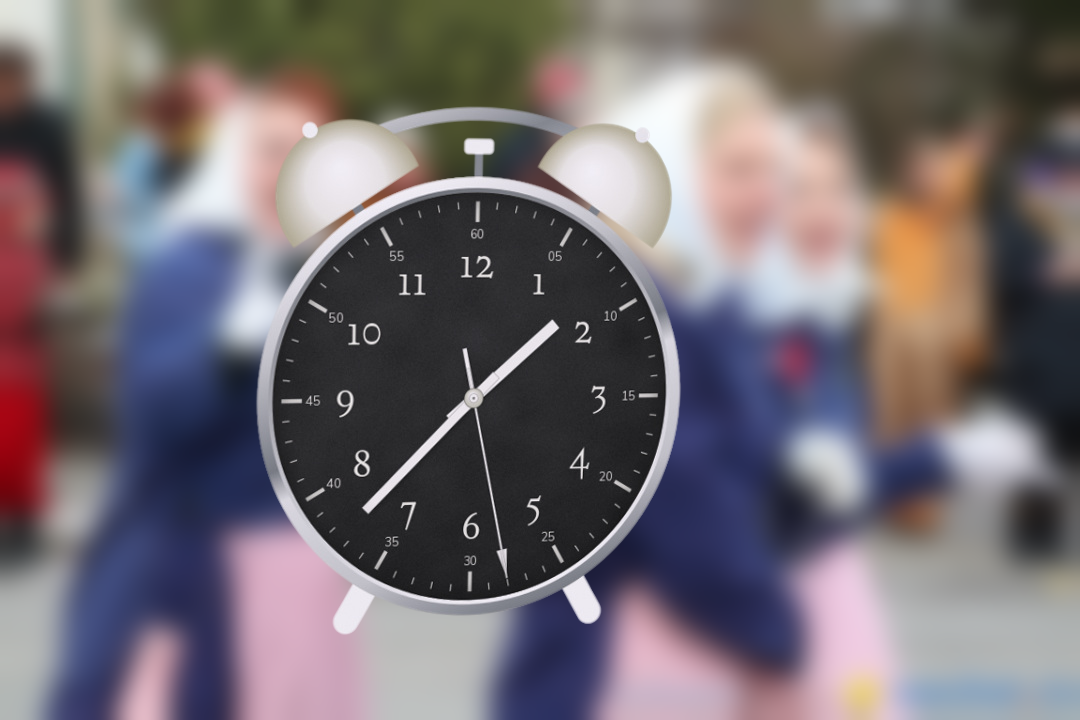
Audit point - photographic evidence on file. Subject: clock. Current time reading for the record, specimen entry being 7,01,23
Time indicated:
1,37,28
